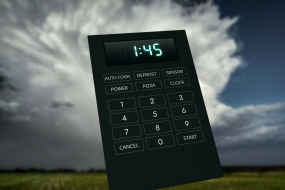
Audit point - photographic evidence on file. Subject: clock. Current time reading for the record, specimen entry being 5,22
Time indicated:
1,45
